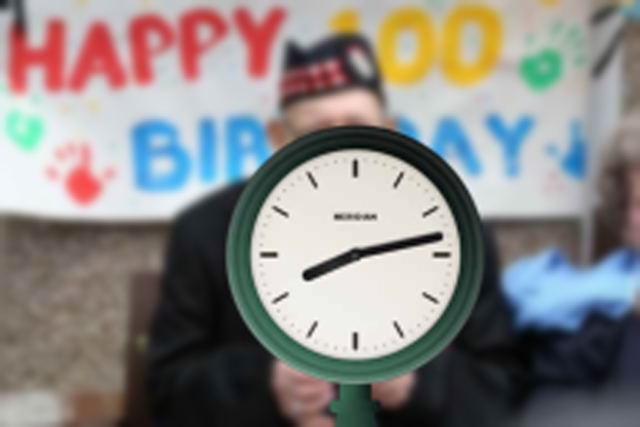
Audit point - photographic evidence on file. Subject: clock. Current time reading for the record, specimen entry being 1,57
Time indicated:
8,13
